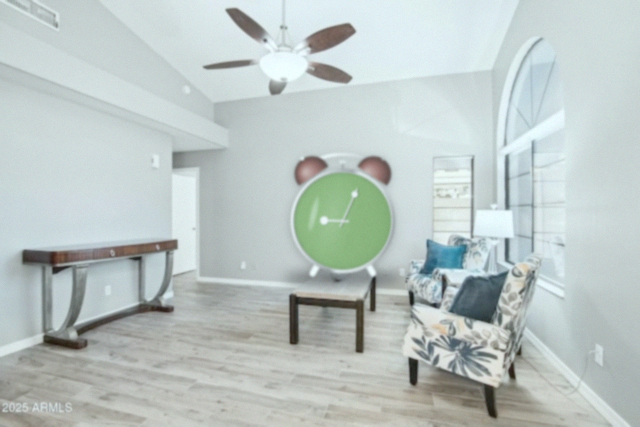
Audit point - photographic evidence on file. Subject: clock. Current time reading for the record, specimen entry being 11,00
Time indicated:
9,04
